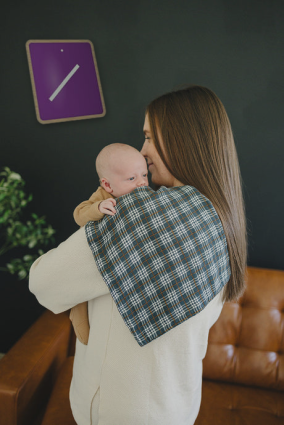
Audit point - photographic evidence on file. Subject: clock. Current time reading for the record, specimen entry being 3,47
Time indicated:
1,38
